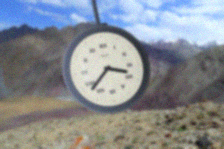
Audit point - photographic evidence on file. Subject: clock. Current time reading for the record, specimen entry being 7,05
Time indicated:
3,38
